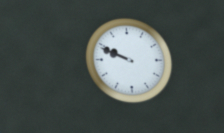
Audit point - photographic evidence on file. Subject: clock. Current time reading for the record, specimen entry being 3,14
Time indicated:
9,49
